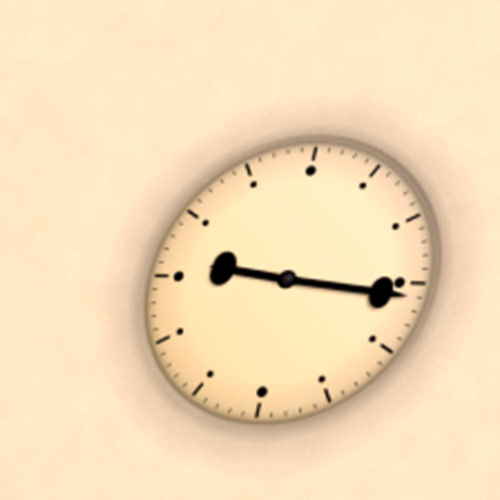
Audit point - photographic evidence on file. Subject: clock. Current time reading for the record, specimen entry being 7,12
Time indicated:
9,16
